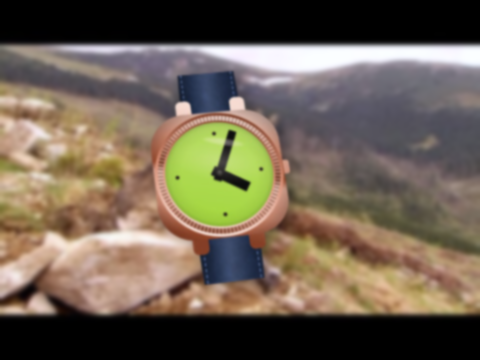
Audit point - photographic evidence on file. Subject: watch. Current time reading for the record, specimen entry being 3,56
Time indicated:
4,04
